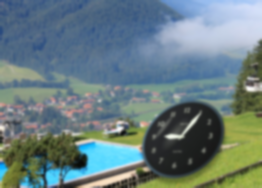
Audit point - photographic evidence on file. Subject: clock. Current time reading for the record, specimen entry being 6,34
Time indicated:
9,05
